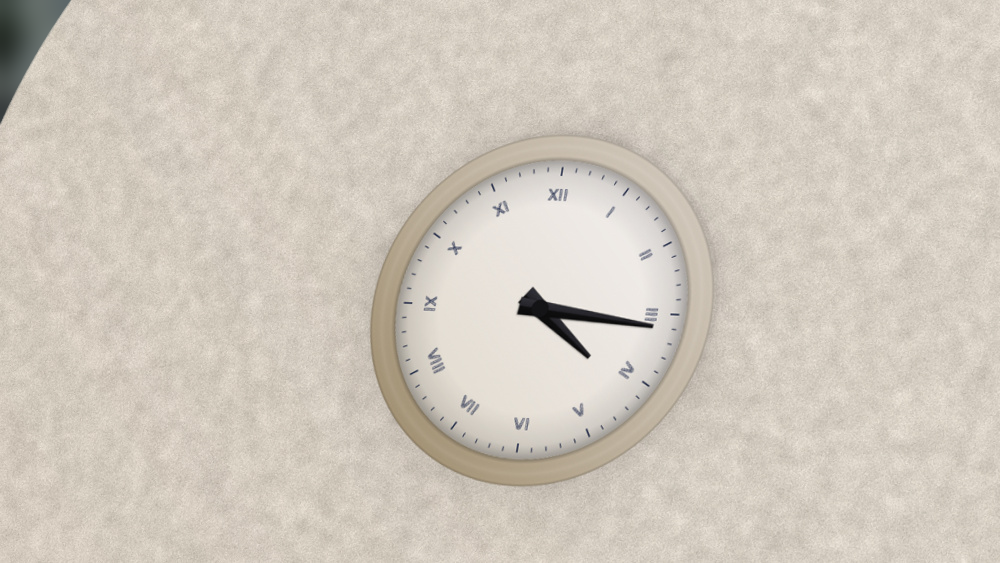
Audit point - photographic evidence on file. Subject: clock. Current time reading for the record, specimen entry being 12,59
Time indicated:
4,16
